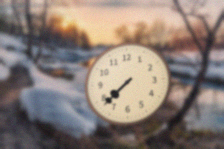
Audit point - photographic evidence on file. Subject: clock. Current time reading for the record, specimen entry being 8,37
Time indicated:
7,38
